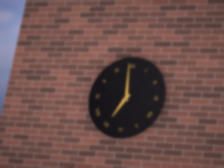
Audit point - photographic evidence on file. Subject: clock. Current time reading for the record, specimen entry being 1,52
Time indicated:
6,59
